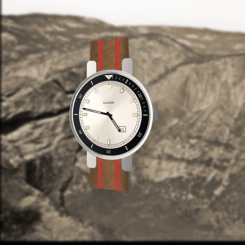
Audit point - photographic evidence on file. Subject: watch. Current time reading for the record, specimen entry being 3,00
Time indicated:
4,47
